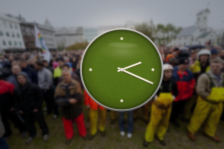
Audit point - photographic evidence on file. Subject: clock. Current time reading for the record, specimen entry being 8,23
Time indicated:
2,19
